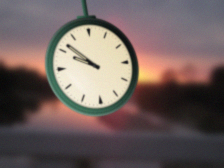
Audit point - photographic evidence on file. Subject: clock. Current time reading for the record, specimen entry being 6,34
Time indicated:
9,52
